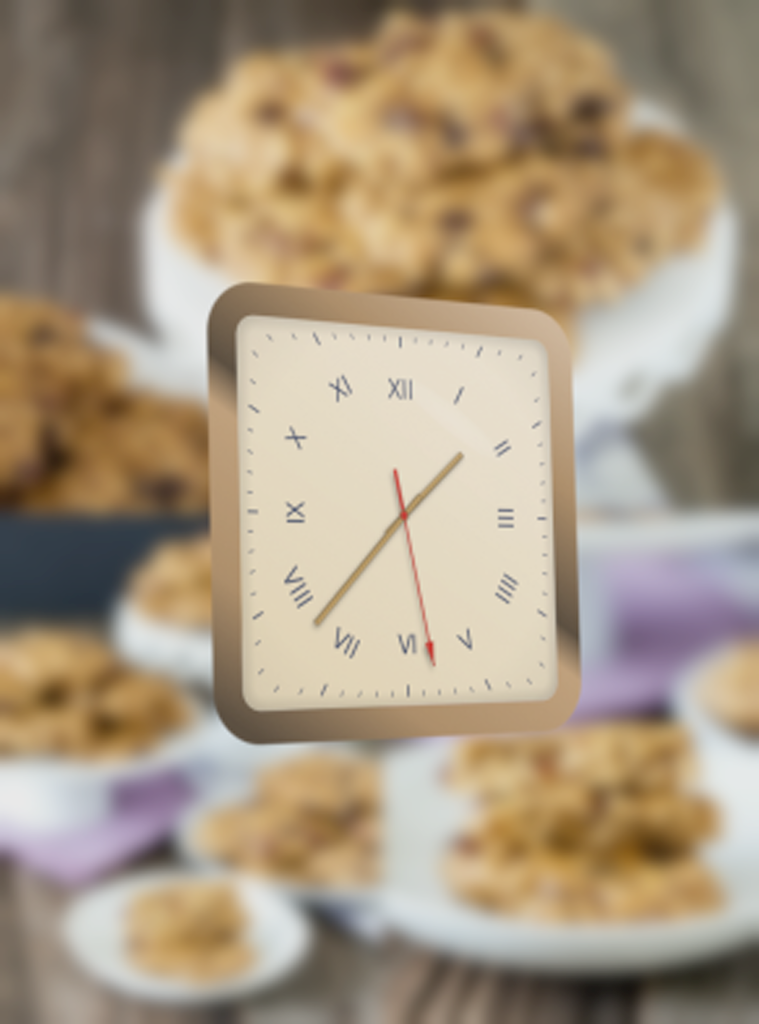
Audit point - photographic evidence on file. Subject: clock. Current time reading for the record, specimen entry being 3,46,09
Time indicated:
1,37,28
